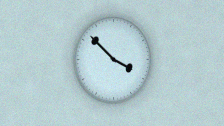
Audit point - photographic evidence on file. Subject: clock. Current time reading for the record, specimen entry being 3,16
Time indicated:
3,52
